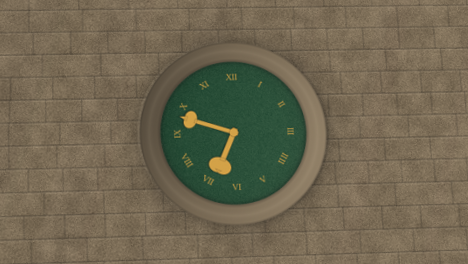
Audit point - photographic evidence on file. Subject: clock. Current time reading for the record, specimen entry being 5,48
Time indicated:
6,48
